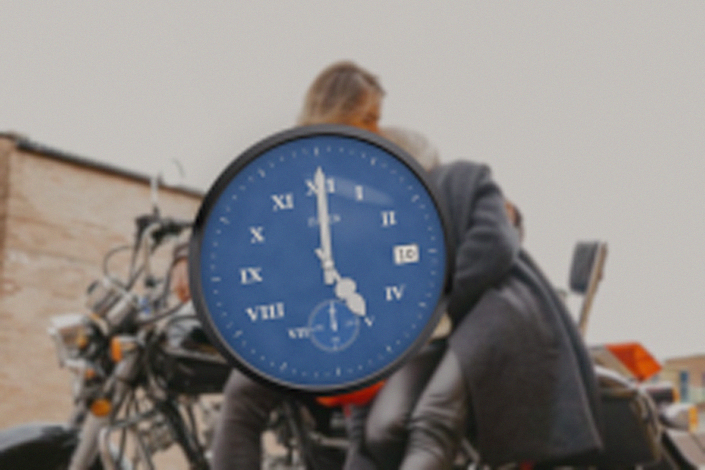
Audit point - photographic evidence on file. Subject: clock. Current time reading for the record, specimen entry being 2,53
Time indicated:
5,00
